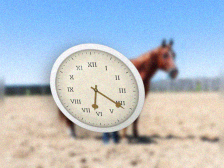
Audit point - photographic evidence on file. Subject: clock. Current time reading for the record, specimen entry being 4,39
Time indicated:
6,21
